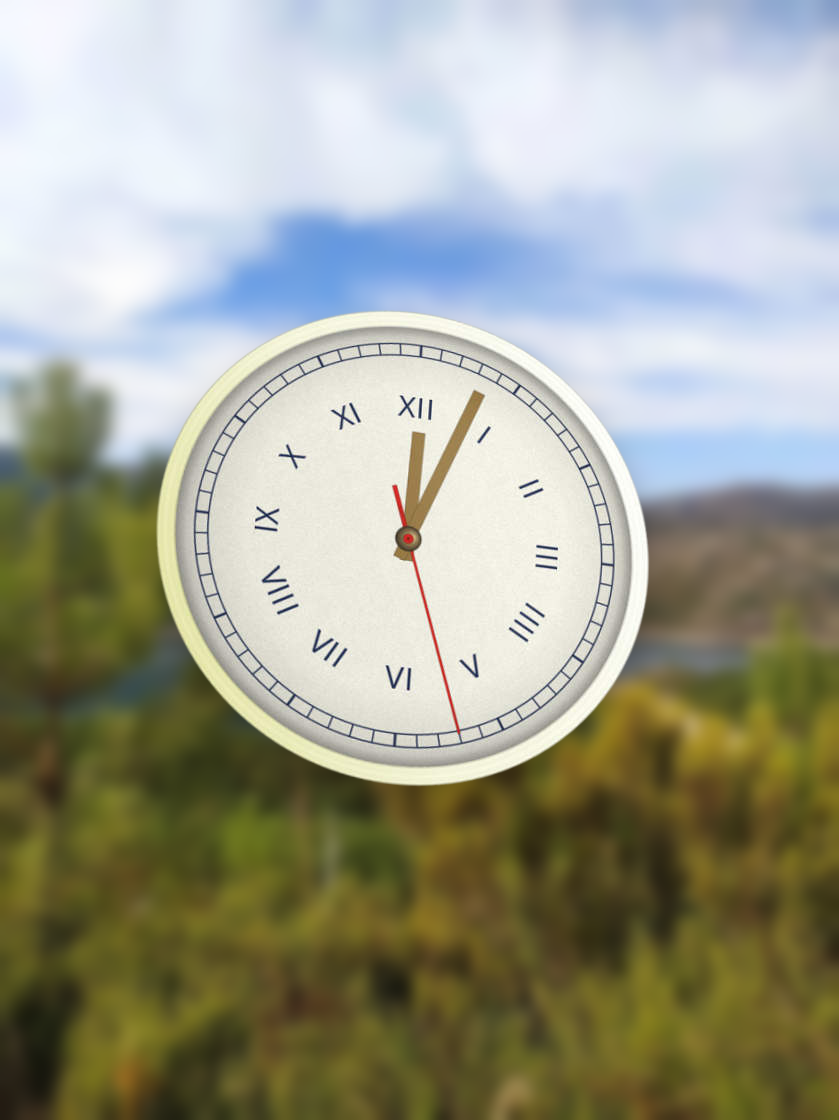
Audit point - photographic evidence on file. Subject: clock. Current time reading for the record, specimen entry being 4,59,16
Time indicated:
12,03,27
